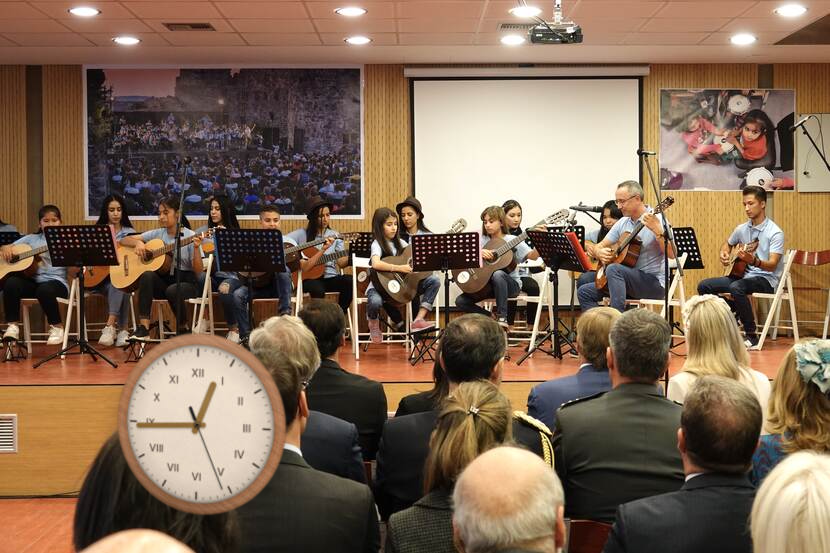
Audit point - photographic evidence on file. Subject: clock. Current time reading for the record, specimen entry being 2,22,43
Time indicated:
12,44,26
